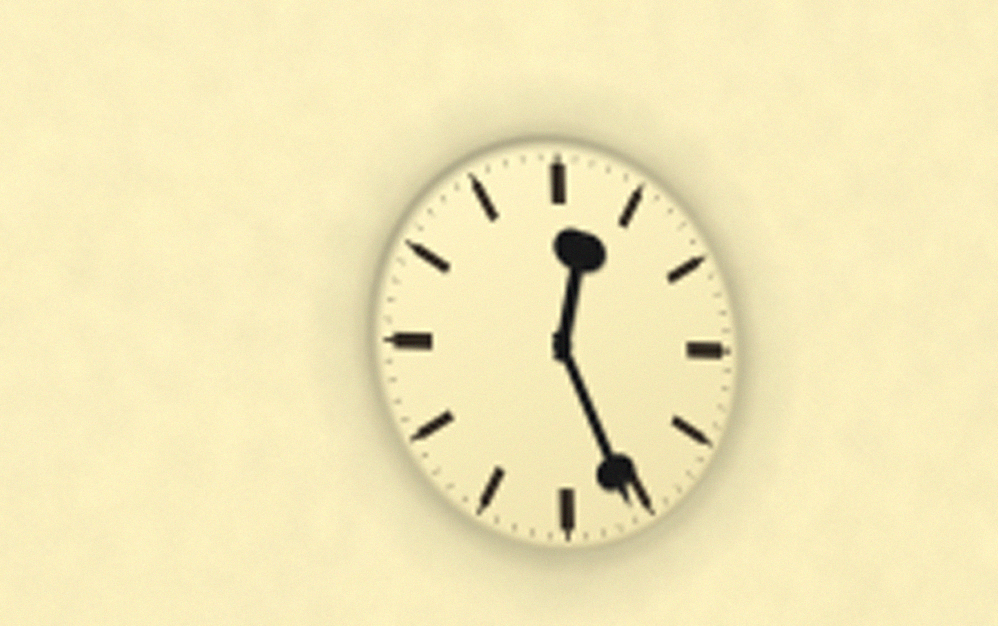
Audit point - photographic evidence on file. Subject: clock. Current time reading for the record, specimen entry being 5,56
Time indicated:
12,26
